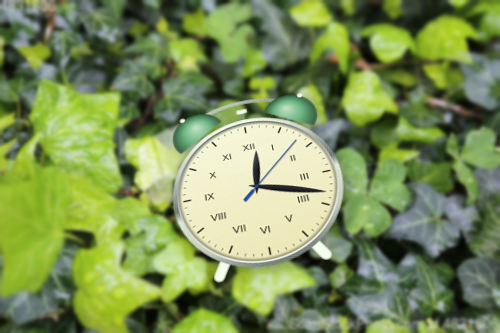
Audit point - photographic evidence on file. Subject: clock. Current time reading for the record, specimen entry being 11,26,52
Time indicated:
12,18,08
